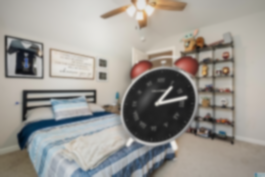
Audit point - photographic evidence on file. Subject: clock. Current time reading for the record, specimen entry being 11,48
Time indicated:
1,13
